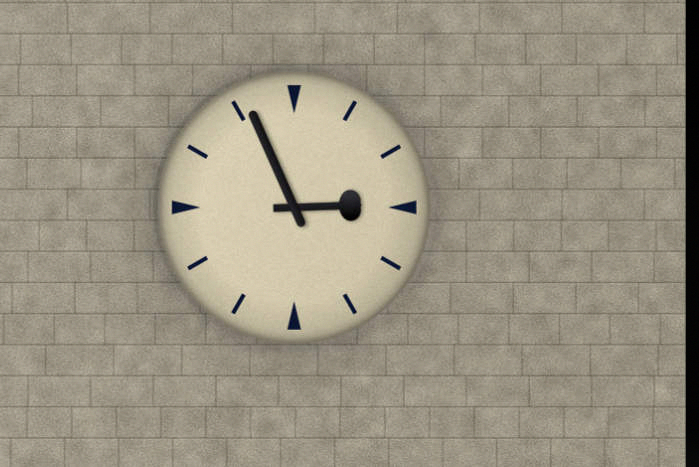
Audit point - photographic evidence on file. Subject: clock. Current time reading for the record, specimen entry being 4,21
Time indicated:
2,56
